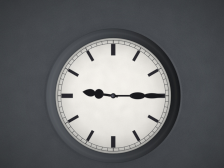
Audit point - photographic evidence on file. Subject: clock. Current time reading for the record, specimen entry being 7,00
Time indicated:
9,15
